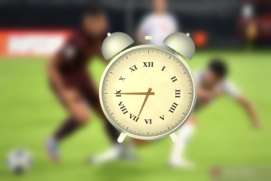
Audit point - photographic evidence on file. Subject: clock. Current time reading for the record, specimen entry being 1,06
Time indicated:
6,45
